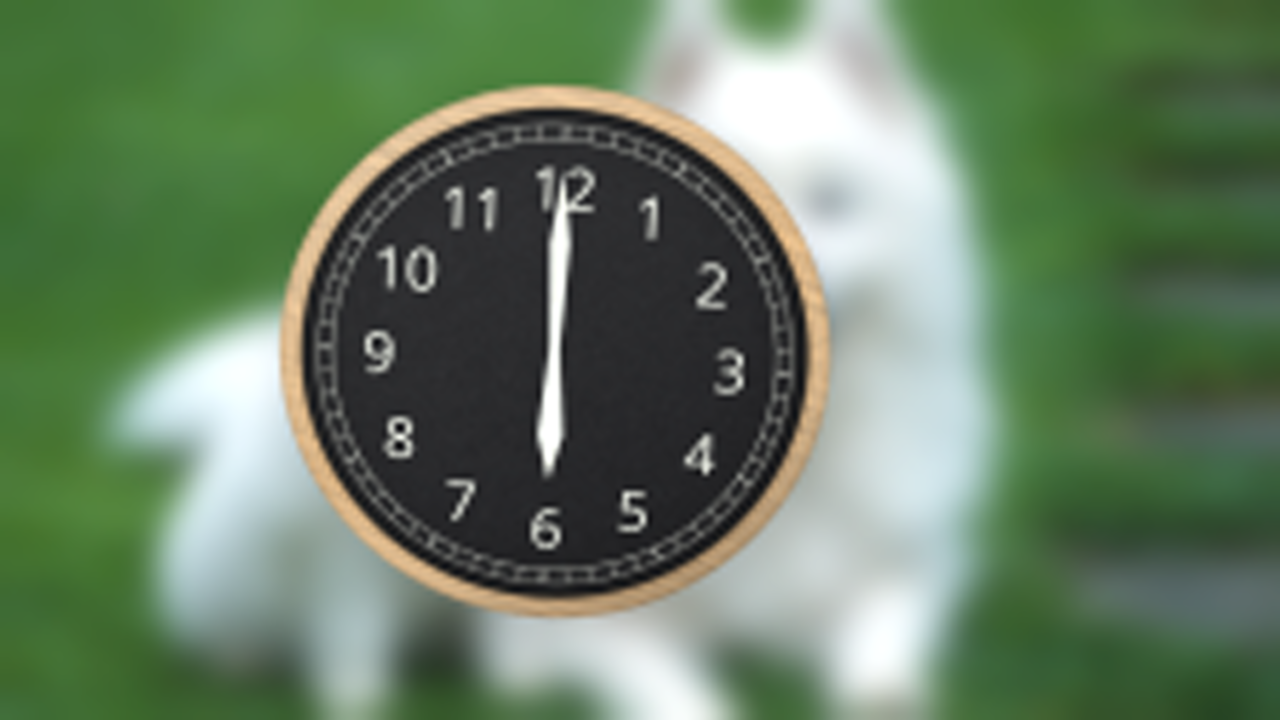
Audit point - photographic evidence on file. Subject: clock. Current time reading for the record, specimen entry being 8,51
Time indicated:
6,00
